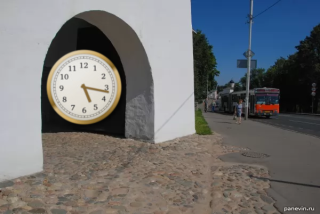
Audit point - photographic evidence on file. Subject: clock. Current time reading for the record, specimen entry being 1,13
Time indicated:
5,17
